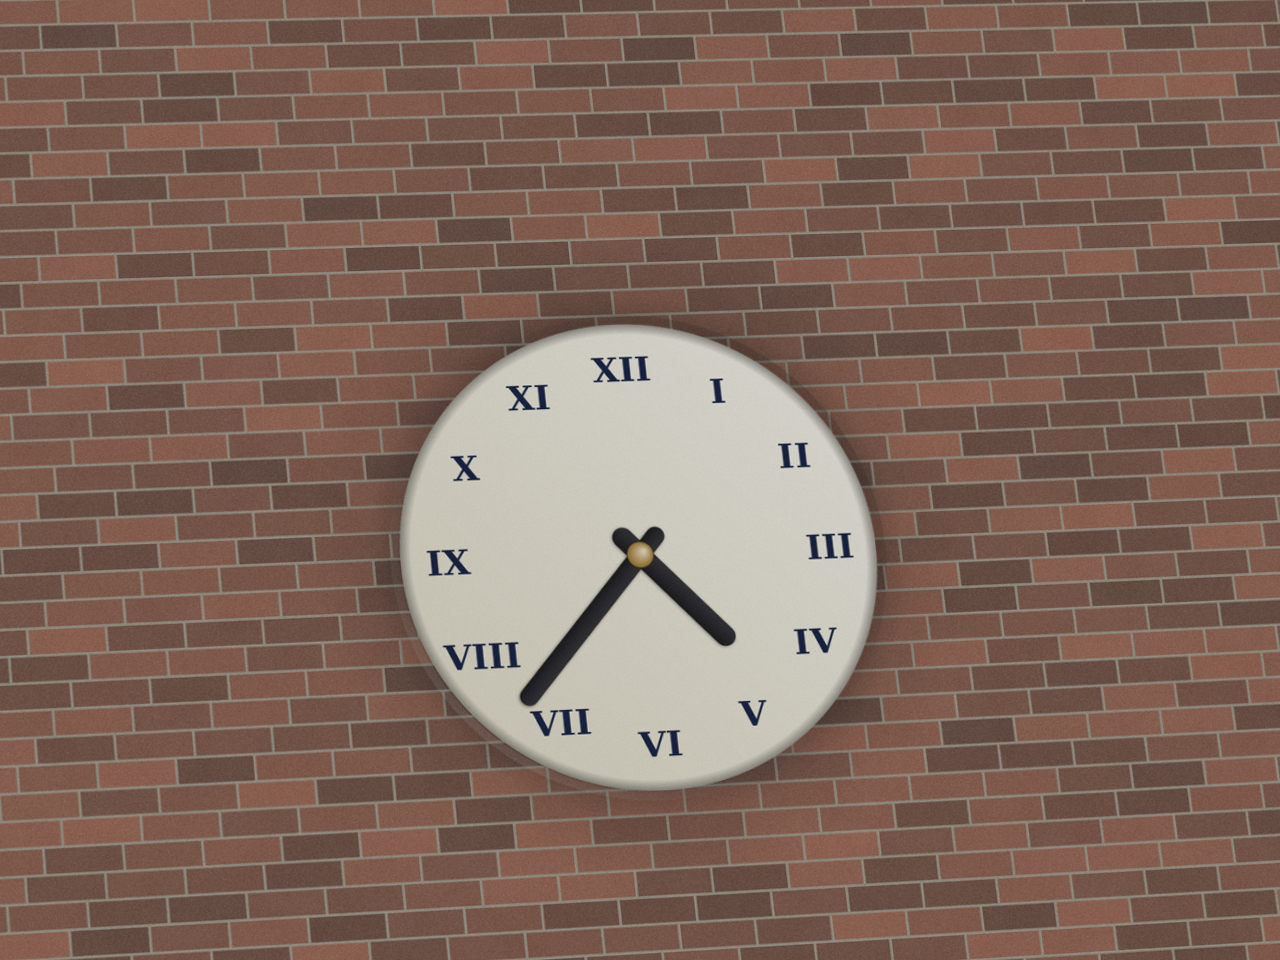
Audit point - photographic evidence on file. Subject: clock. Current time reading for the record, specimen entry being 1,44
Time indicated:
4,37
